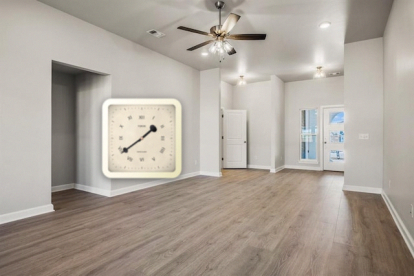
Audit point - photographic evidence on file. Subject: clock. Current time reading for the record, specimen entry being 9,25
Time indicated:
1,39
